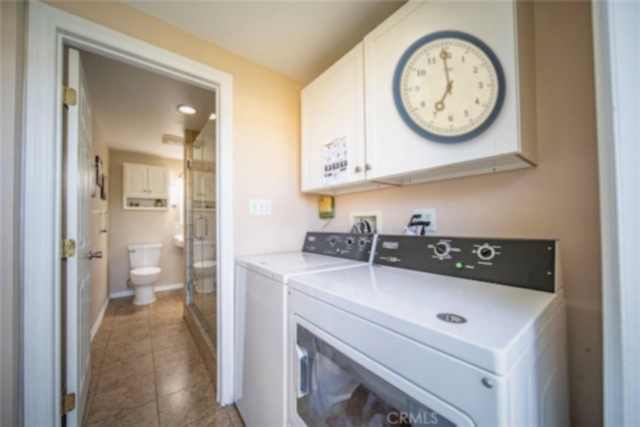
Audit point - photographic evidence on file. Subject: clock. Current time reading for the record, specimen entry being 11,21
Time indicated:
6,59
